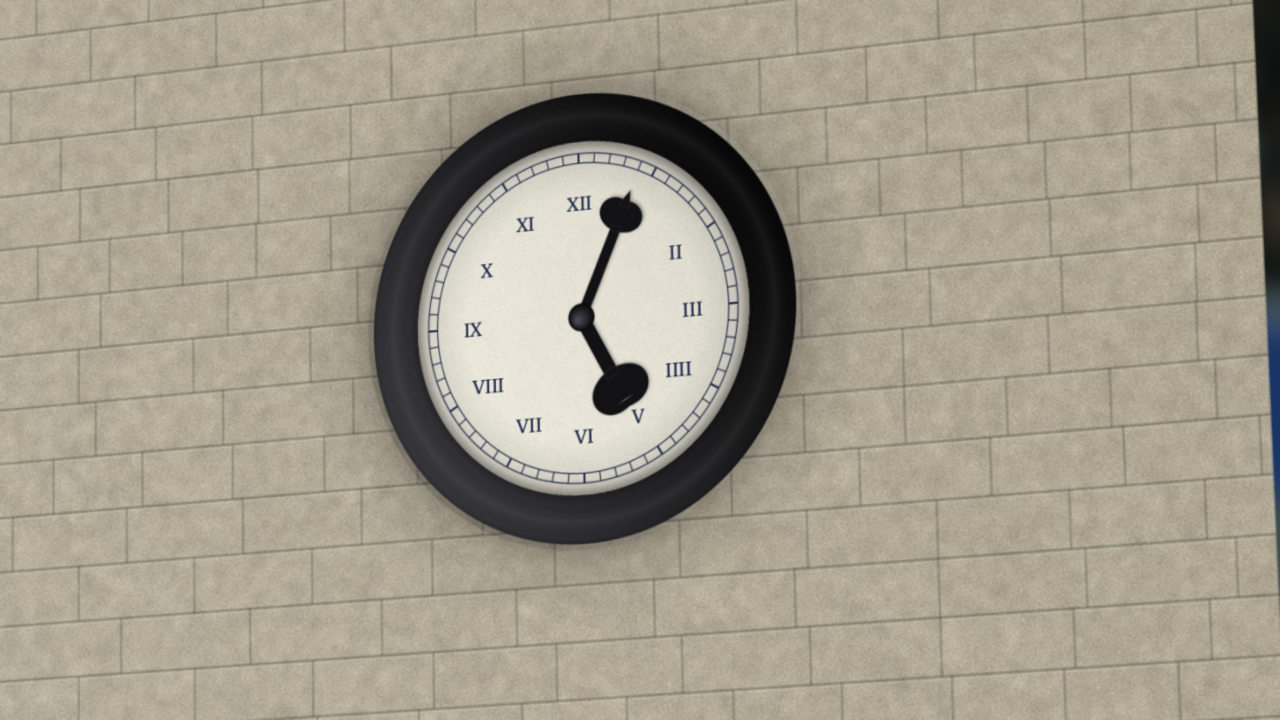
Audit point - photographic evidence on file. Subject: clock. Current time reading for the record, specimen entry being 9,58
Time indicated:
5,04
